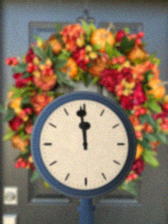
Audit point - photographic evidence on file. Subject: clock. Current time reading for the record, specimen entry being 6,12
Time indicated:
11,59
